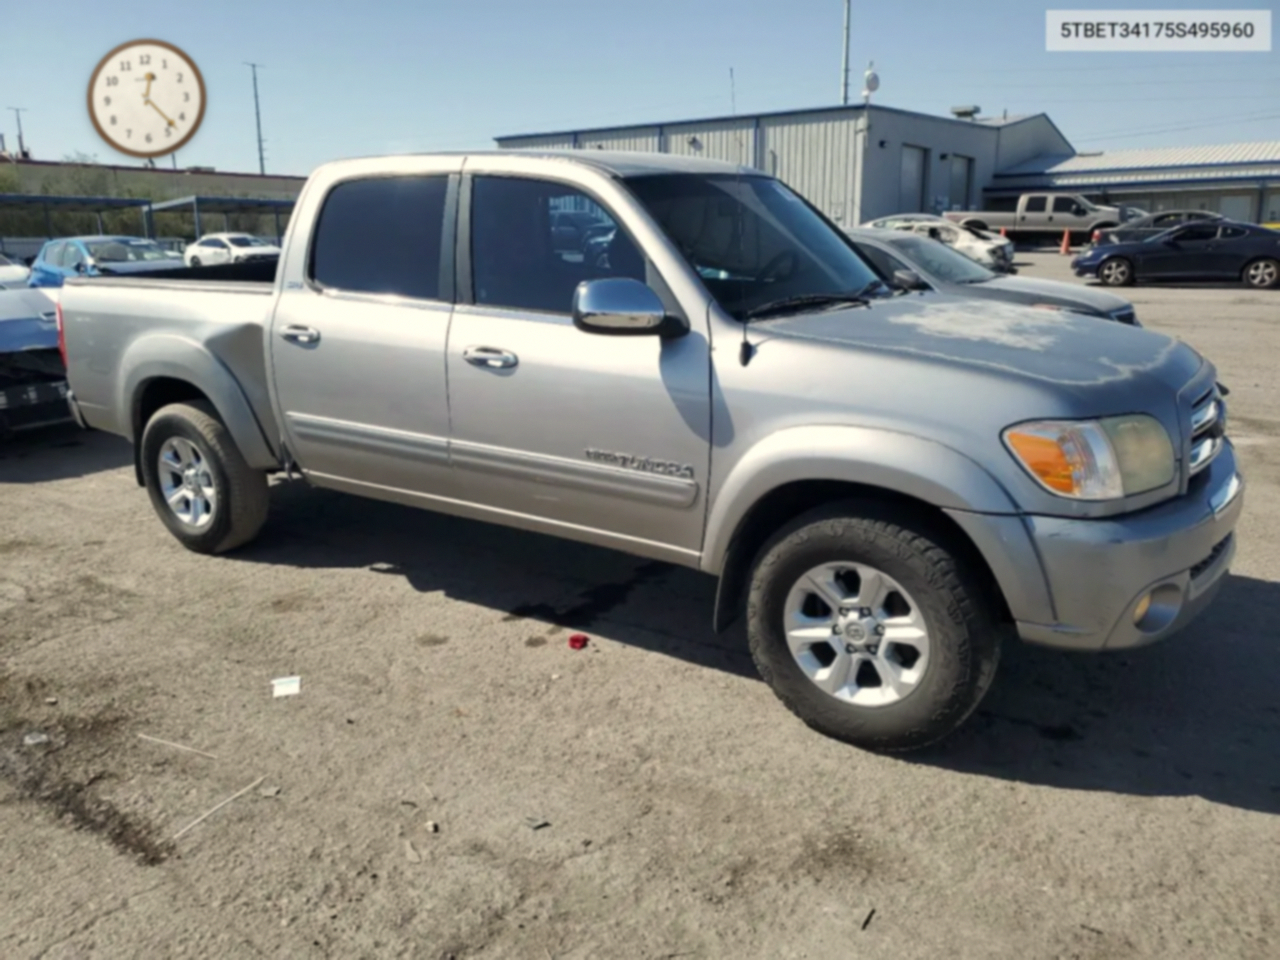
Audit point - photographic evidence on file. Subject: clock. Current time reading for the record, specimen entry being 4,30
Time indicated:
12,23
